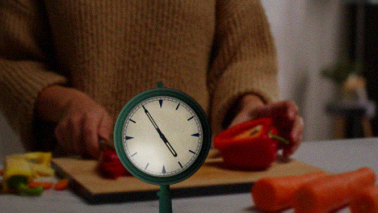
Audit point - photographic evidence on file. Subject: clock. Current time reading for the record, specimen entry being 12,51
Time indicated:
4,55
